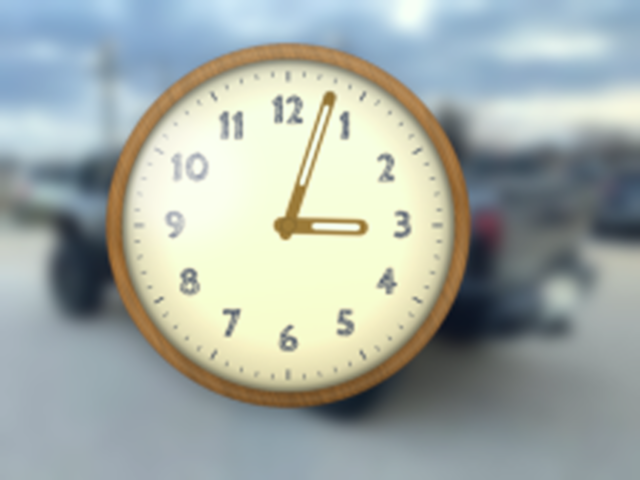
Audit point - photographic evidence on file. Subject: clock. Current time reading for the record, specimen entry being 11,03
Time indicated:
3,03
